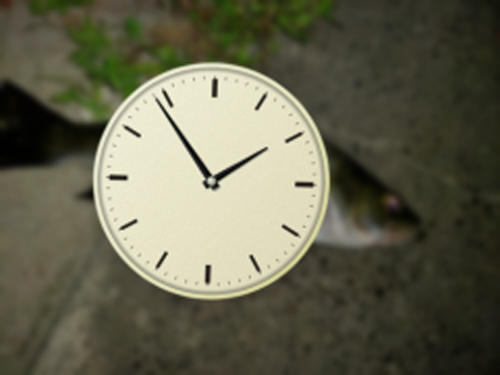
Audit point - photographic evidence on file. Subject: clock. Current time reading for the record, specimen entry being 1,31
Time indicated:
1,54
